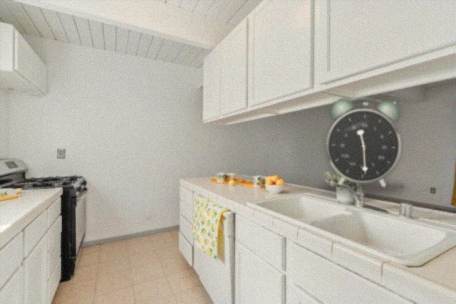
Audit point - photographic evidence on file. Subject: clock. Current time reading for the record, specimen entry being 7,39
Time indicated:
11,29
